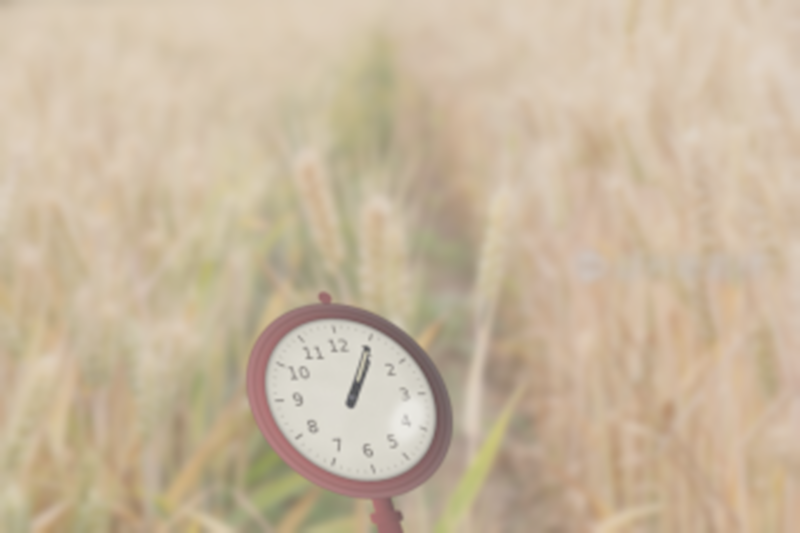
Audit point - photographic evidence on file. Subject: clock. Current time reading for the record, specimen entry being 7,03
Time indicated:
1,05
